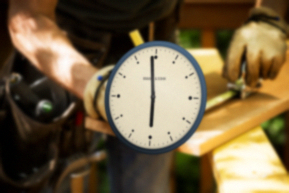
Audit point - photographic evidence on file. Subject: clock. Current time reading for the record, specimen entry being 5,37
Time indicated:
5,59
